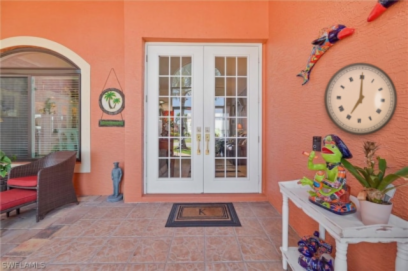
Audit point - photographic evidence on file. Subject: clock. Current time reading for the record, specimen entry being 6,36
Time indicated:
7,00
